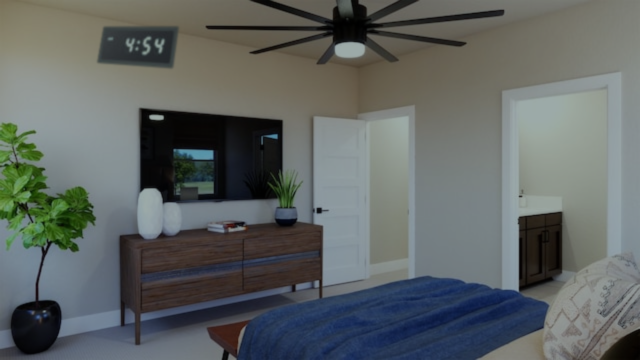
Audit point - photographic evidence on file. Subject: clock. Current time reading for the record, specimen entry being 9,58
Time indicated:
4,54
